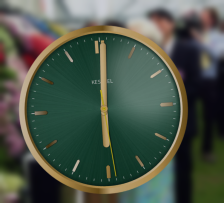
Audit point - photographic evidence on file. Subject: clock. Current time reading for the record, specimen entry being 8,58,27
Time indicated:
6,00,29
